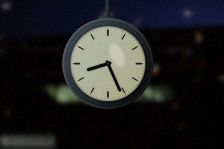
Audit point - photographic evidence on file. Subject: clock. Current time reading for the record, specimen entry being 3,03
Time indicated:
8,26
